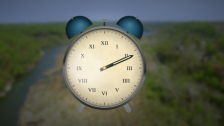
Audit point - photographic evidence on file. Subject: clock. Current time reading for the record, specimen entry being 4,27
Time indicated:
2,11
